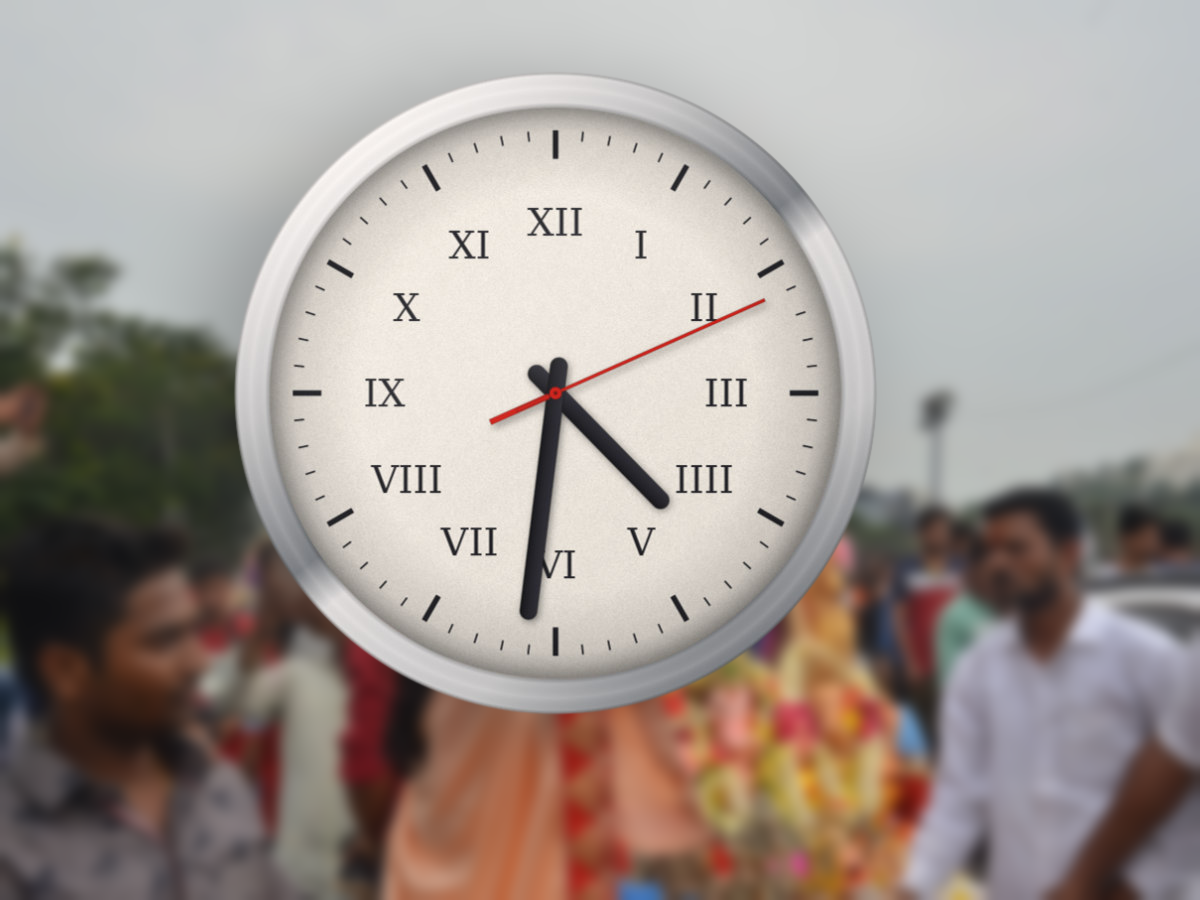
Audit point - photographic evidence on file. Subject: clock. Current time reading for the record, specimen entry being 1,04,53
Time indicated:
4,31,11
